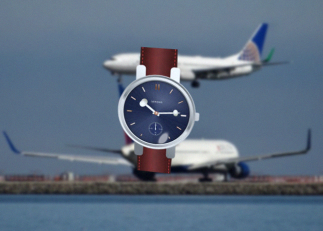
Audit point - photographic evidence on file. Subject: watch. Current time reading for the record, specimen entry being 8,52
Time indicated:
10,14
